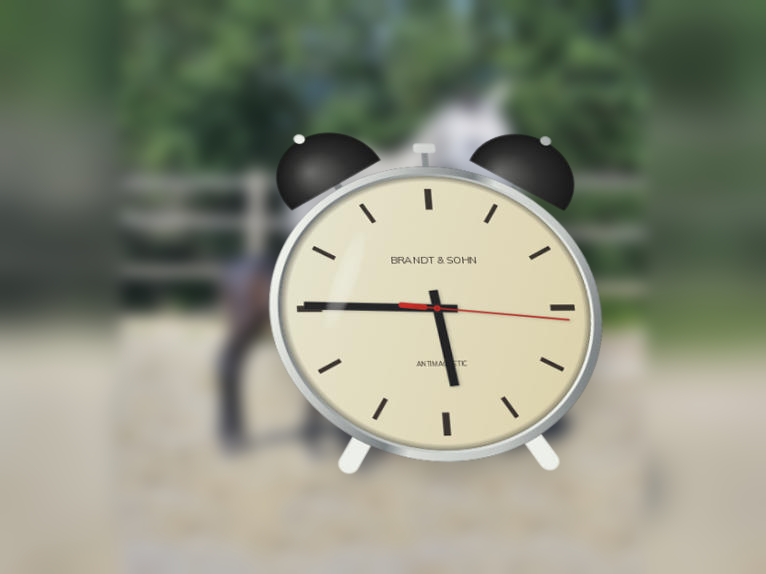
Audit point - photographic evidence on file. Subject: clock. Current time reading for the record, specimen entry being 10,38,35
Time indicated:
5,45,16
